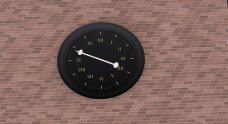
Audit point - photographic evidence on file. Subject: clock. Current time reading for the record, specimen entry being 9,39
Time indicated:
3,49
